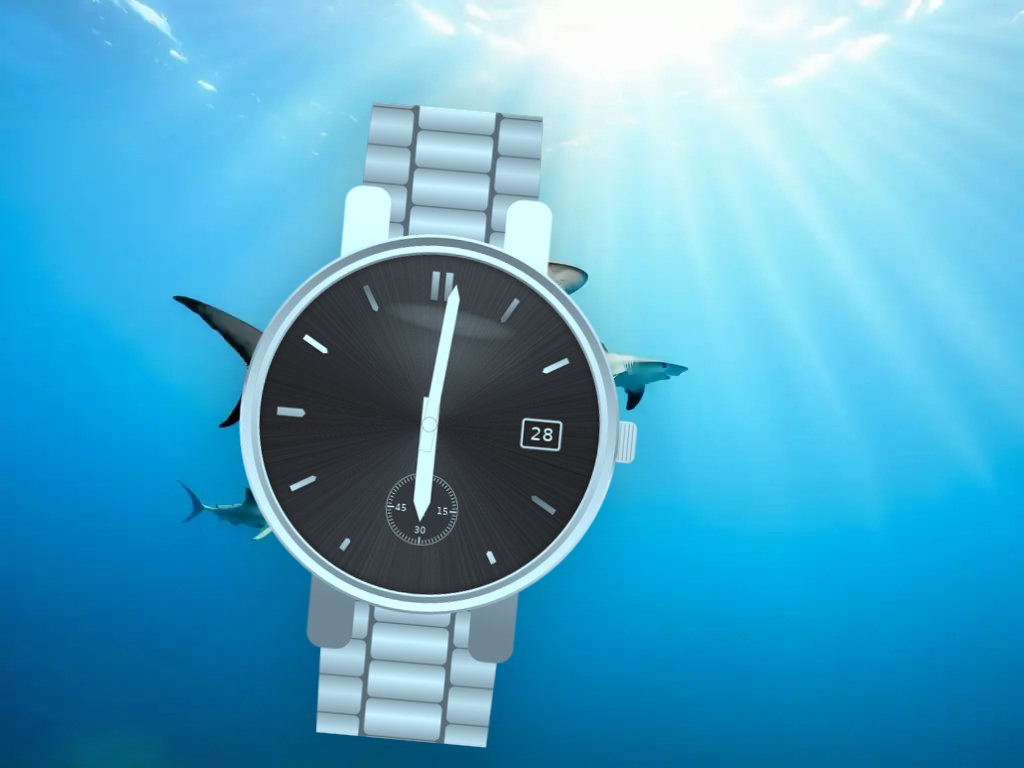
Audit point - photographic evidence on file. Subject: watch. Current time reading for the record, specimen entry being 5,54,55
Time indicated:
6,00,58
